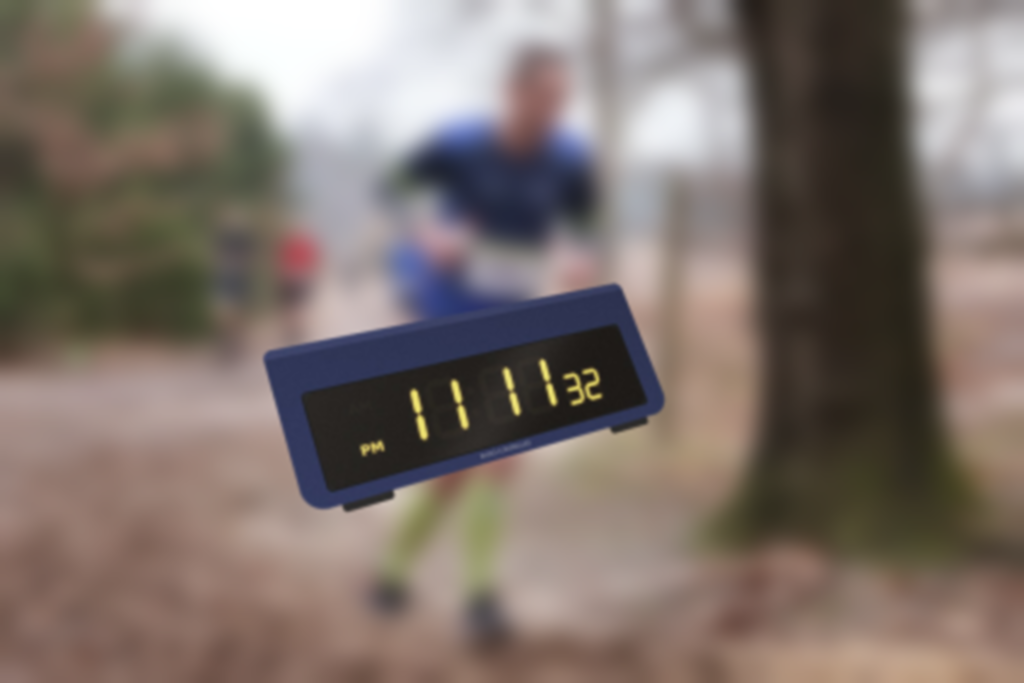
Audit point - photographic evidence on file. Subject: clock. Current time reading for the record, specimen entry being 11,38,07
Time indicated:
11,11,32
